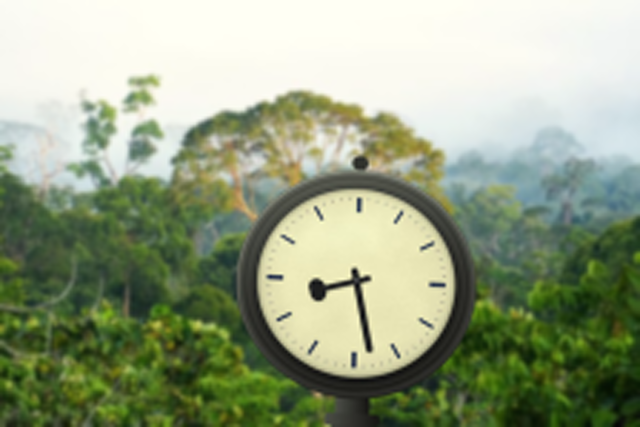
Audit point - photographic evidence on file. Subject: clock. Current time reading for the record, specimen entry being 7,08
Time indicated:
8,28
